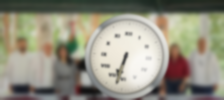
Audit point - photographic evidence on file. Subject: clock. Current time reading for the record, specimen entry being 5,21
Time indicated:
6,32
